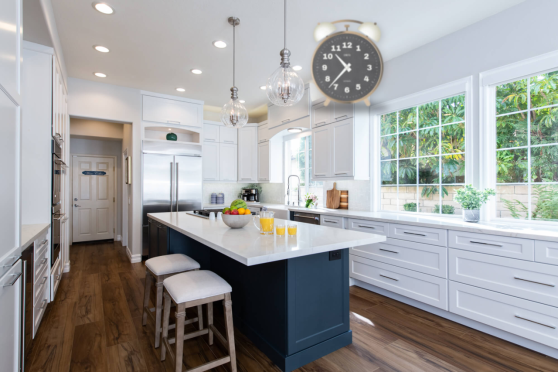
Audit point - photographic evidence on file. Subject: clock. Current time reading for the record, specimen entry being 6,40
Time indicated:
10,37
